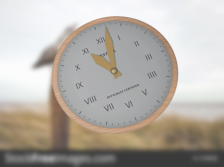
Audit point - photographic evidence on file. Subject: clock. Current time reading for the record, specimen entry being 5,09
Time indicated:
11,02
